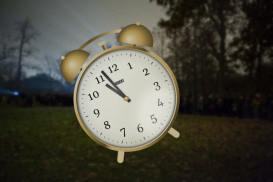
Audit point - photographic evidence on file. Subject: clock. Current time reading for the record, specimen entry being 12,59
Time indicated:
10,57
